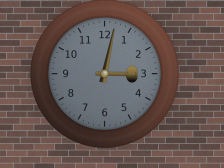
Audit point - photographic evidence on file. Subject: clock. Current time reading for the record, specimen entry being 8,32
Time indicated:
3,02
